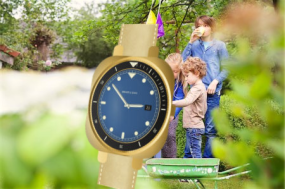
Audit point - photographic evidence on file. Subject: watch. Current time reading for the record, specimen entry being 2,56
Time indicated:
2,52
